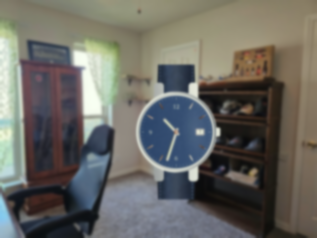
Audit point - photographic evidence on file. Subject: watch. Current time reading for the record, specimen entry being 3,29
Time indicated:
10,33
